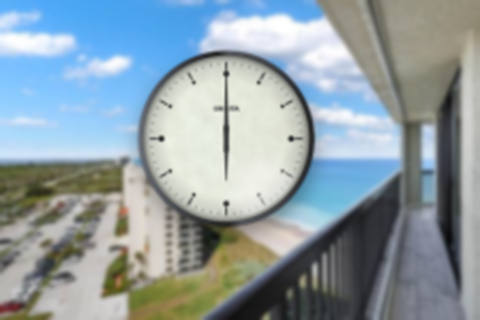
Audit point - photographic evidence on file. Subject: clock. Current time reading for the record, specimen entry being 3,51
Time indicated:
6,00
